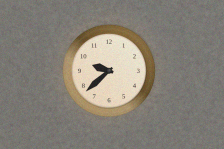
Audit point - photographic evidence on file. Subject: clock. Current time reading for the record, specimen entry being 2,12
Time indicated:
9,38
